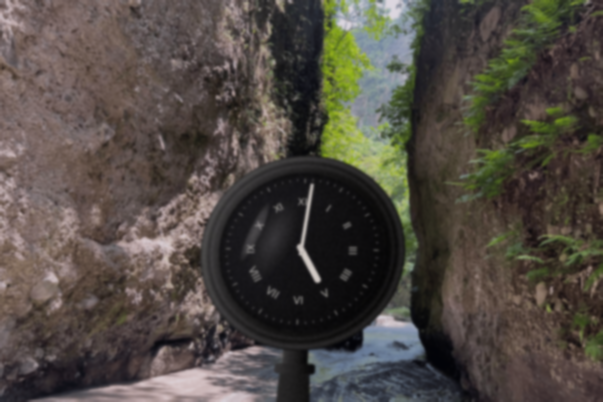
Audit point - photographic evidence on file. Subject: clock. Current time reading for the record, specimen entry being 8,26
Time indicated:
5,01
